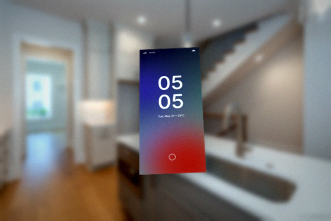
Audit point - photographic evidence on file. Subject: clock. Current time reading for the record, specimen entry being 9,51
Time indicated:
5,05
